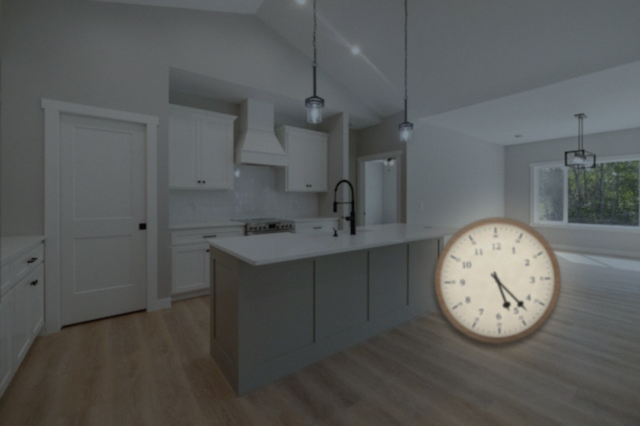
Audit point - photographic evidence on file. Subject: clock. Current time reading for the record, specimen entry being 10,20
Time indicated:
5,23
